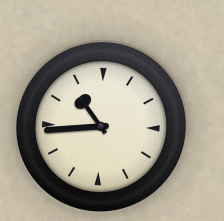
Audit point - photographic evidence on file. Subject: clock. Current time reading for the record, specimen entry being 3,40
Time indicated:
10,44
